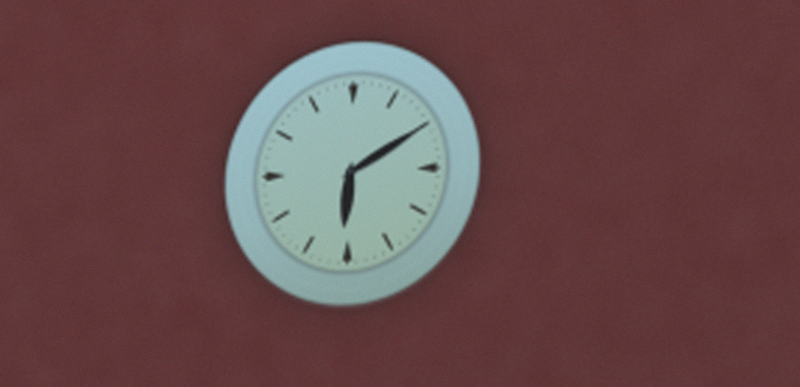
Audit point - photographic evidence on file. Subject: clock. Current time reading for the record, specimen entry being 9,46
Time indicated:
6,10
